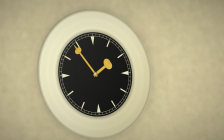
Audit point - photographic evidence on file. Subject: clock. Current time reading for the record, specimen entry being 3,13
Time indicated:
1,54
